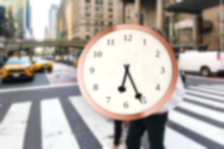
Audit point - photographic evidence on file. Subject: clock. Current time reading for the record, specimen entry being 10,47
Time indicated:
6,26
